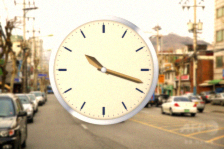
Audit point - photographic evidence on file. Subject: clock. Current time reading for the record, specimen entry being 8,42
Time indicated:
10,18
